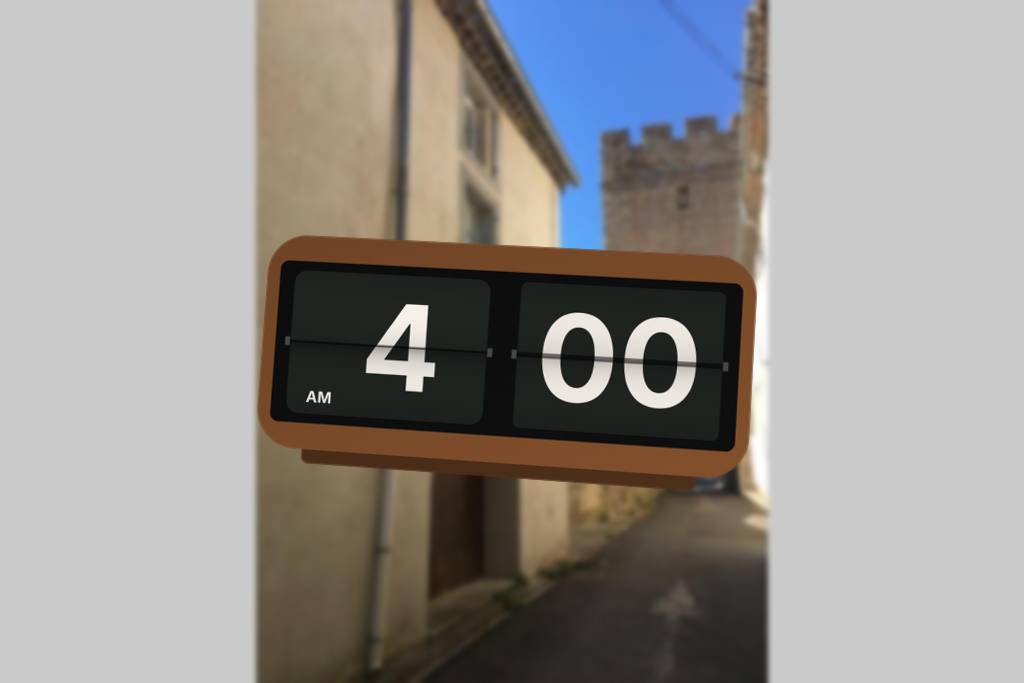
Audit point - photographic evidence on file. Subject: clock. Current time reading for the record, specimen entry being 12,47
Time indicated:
4,00
